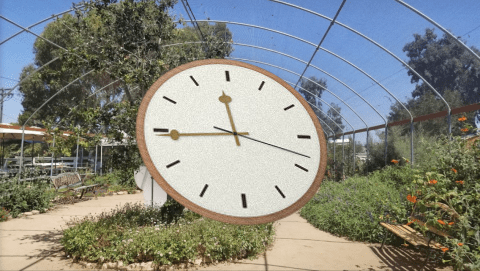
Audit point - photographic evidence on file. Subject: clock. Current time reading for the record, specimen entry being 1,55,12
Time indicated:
11,44,18
